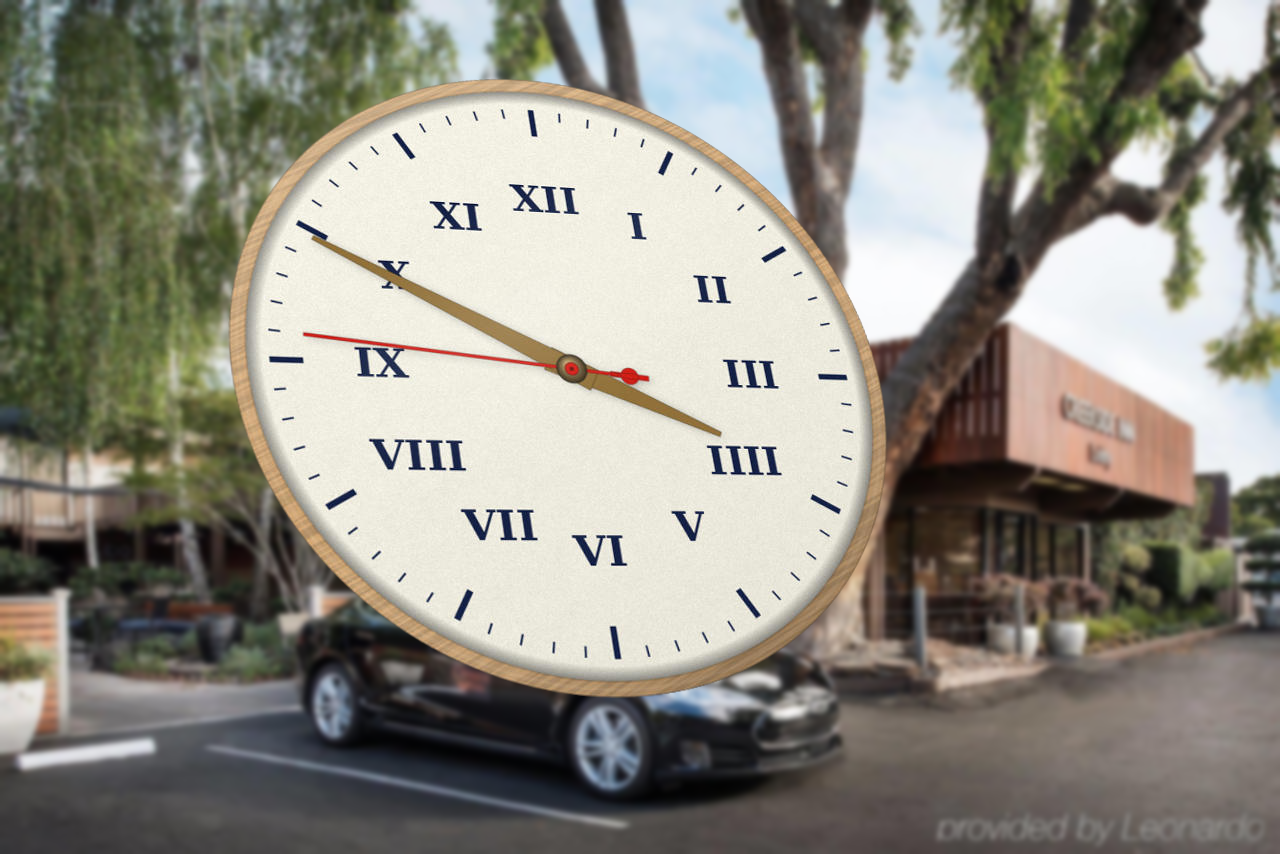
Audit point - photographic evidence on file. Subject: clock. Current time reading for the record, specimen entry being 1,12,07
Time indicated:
3,49,46
